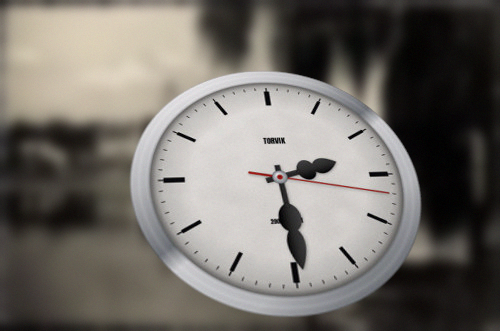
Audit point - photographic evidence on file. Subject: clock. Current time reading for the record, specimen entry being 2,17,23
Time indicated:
2,29,17
